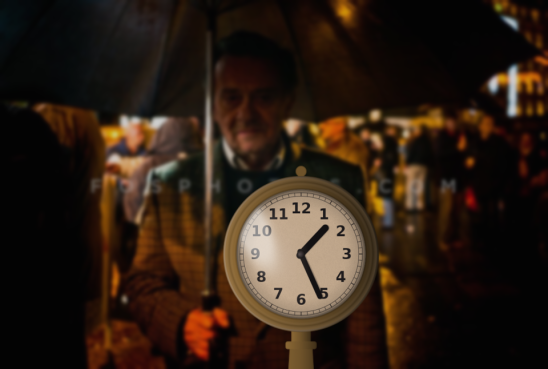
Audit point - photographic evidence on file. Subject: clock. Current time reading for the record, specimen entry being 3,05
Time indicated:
1,26
